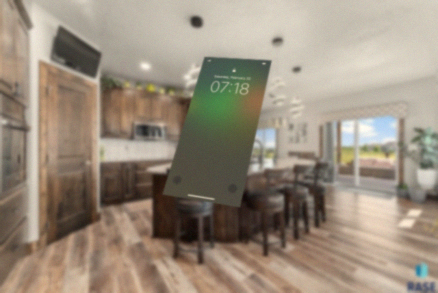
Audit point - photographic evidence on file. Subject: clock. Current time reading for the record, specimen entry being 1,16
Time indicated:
7,18
